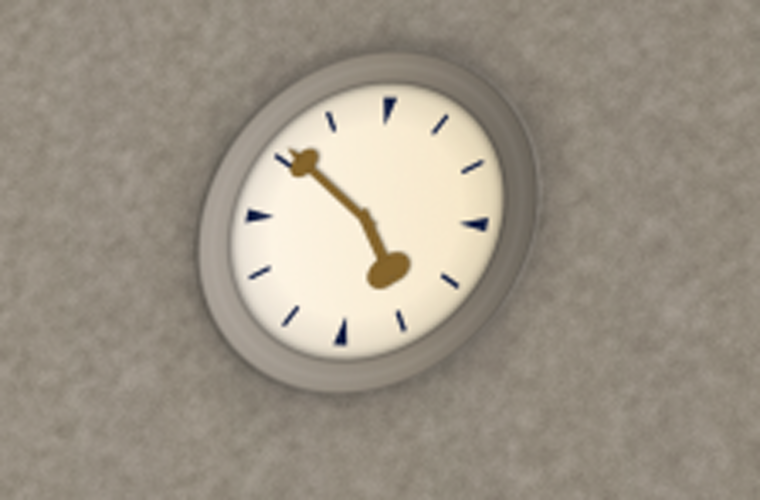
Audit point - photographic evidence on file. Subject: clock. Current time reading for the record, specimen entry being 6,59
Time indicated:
4,51
